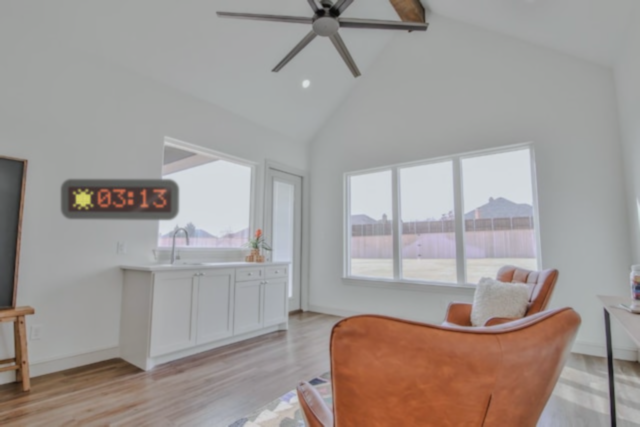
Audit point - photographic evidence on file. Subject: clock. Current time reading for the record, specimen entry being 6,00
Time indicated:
3,13
